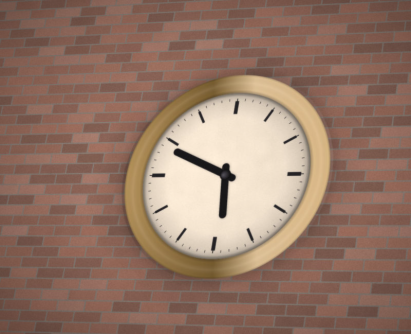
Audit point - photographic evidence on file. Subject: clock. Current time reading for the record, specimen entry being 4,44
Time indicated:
5,49
